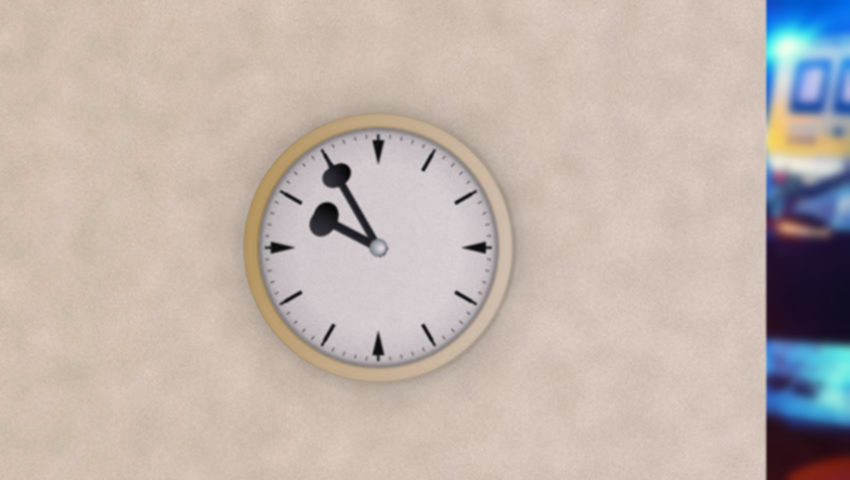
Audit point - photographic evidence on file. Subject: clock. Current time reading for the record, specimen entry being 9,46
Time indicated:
9,55
